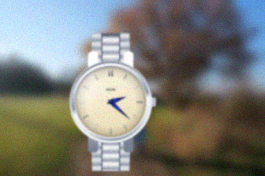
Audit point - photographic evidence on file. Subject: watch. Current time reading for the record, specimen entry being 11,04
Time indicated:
2,22
